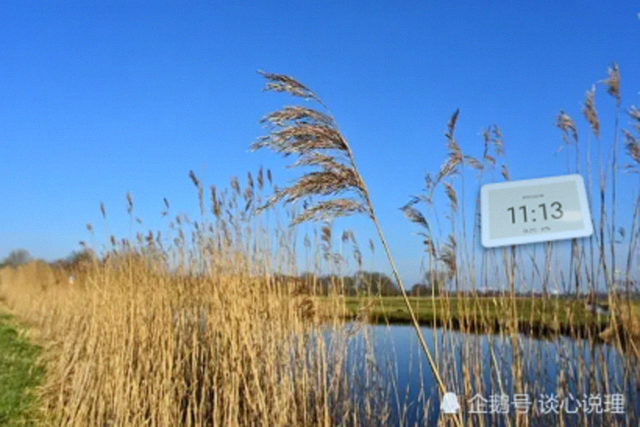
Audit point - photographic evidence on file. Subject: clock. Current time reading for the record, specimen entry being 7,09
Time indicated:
11,13
